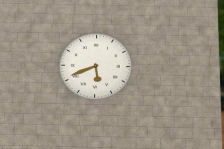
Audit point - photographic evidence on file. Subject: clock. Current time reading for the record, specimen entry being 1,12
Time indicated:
5,41
